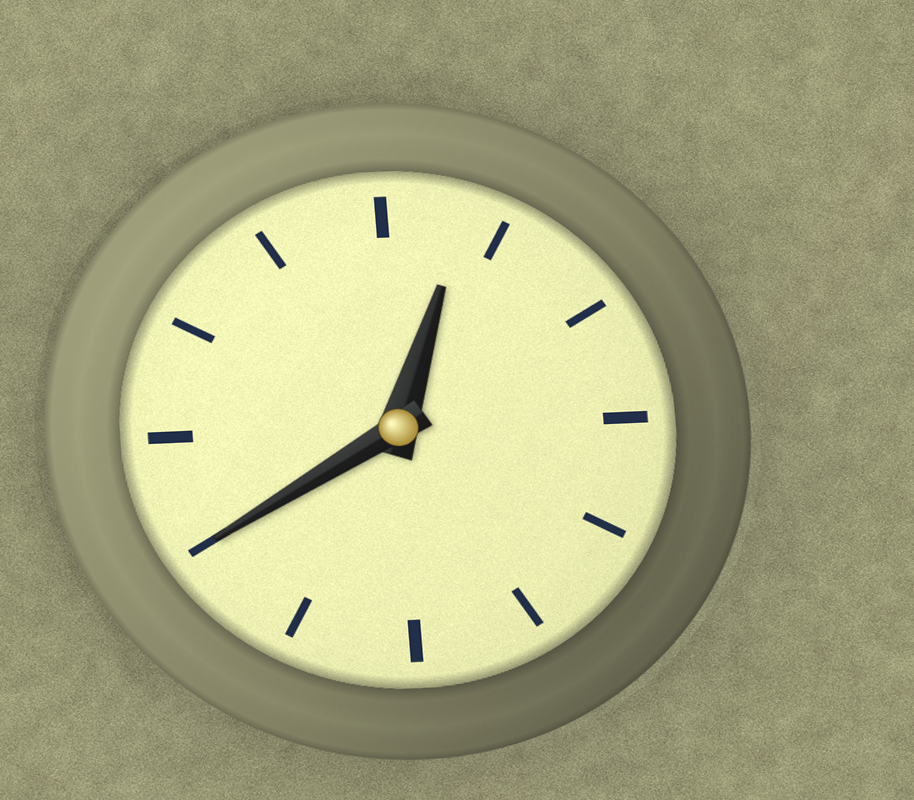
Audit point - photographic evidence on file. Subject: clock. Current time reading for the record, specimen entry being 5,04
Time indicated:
12,40
